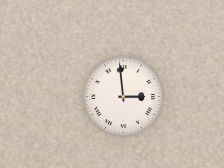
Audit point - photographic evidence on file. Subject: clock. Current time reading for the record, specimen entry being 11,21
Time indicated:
2,59
